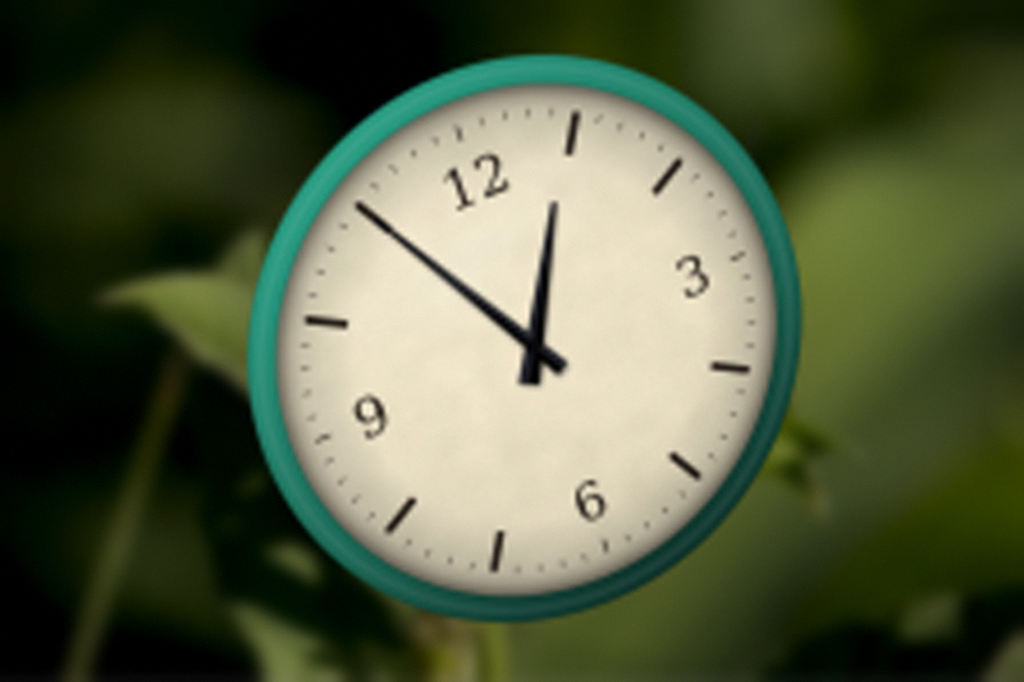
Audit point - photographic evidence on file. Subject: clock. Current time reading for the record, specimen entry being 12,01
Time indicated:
12,55
